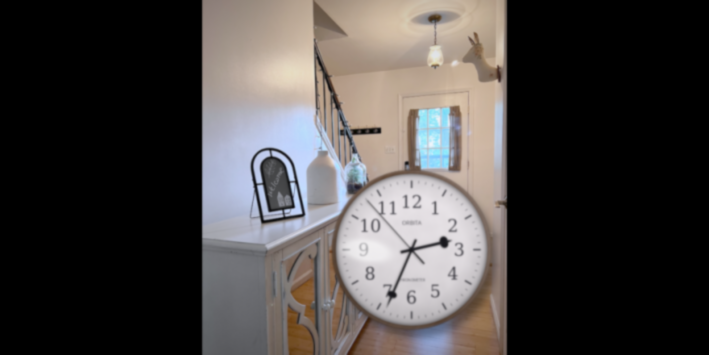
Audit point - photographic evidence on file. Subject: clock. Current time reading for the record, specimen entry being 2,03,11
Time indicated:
2,33,53
